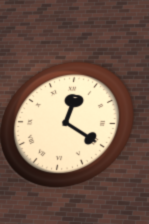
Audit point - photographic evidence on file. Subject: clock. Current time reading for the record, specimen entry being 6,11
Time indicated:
12,20
